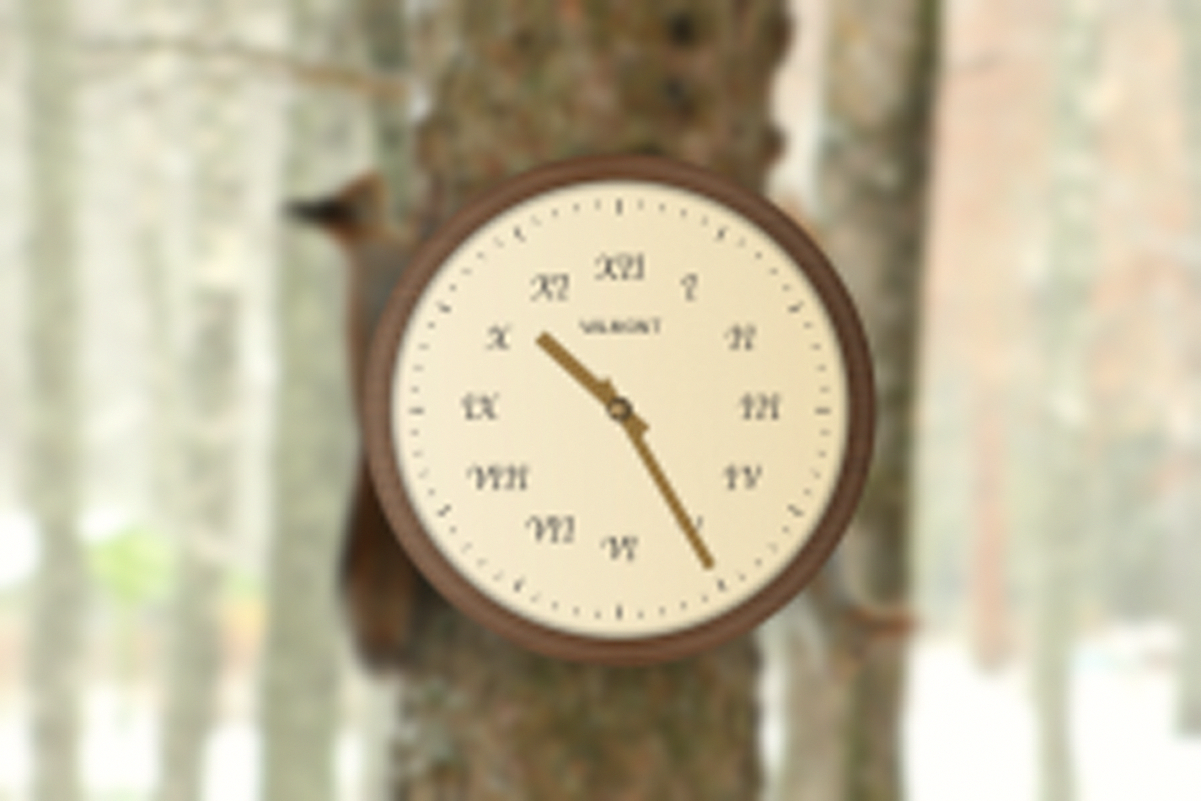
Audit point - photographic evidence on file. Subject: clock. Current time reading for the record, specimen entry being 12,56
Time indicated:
10,25
